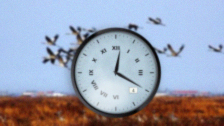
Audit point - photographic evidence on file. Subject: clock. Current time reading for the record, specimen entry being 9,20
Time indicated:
12,20
